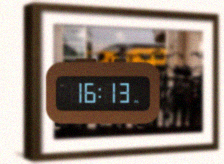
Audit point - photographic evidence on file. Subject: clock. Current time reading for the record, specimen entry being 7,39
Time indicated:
16,13
